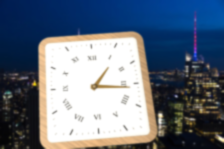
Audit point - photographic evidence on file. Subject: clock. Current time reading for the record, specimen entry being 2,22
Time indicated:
1,16
